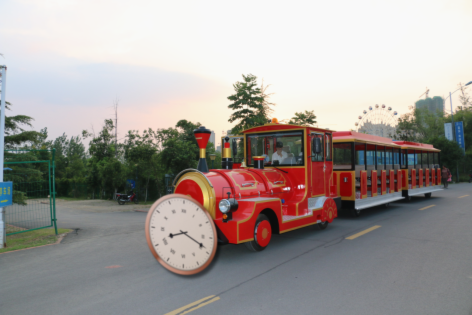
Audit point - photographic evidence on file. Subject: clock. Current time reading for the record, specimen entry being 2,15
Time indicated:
8,19
